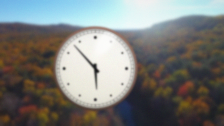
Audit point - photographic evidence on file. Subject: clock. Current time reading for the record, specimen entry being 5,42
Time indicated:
5,53
